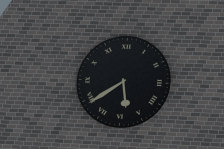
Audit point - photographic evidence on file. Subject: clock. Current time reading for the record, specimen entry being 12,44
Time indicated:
5,39
